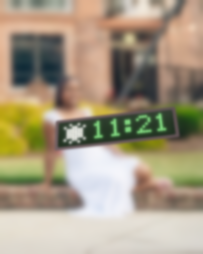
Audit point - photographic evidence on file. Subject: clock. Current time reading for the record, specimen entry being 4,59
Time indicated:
11,21
